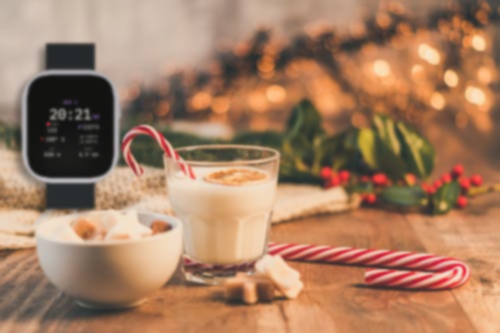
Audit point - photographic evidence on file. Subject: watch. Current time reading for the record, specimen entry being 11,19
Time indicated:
20,21
